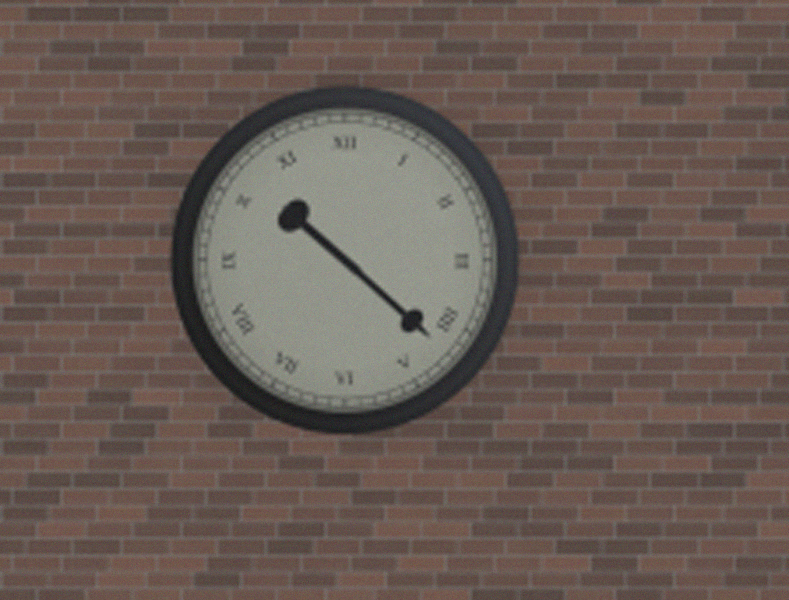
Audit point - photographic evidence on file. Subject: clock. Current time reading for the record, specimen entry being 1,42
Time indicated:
10,22
